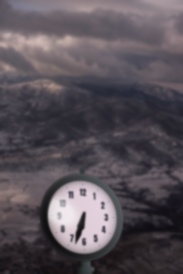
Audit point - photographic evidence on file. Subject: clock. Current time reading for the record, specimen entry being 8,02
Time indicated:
6,33
